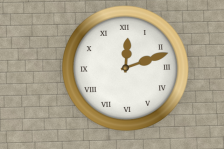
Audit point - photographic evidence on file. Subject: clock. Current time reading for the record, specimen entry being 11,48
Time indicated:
12,12
